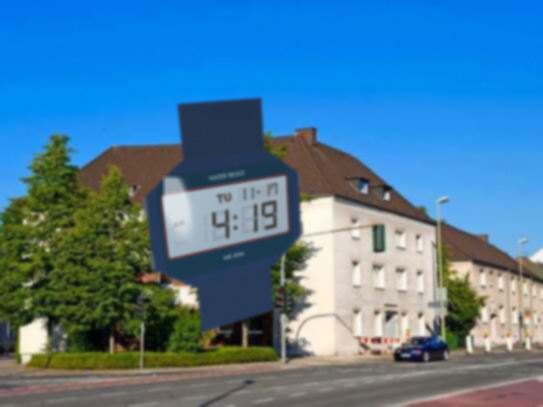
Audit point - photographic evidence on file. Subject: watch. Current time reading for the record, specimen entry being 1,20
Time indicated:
4,19
